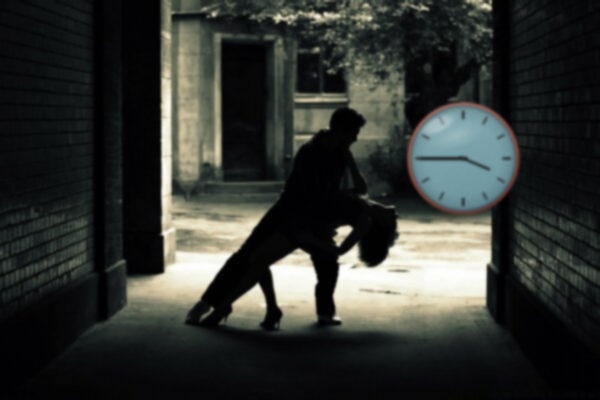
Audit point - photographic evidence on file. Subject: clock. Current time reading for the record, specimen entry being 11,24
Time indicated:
3,45
